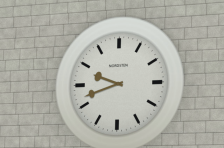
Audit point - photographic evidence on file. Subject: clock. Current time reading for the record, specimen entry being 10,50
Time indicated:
9,42
